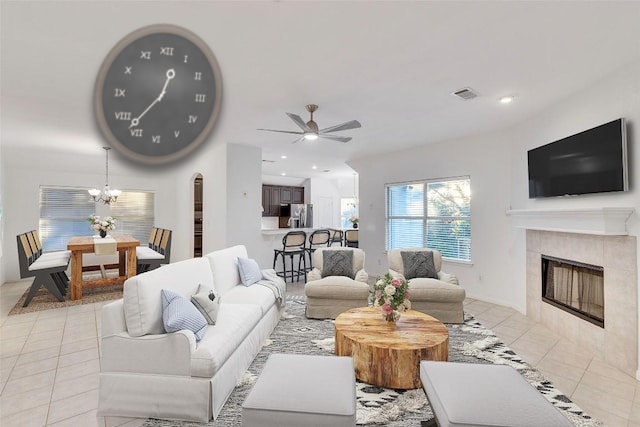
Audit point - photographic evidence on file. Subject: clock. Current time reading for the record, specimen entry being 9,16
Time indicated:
12,37
